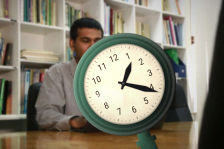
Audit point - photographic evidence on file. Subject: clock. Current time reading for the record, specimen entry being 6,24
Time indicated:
1,21
